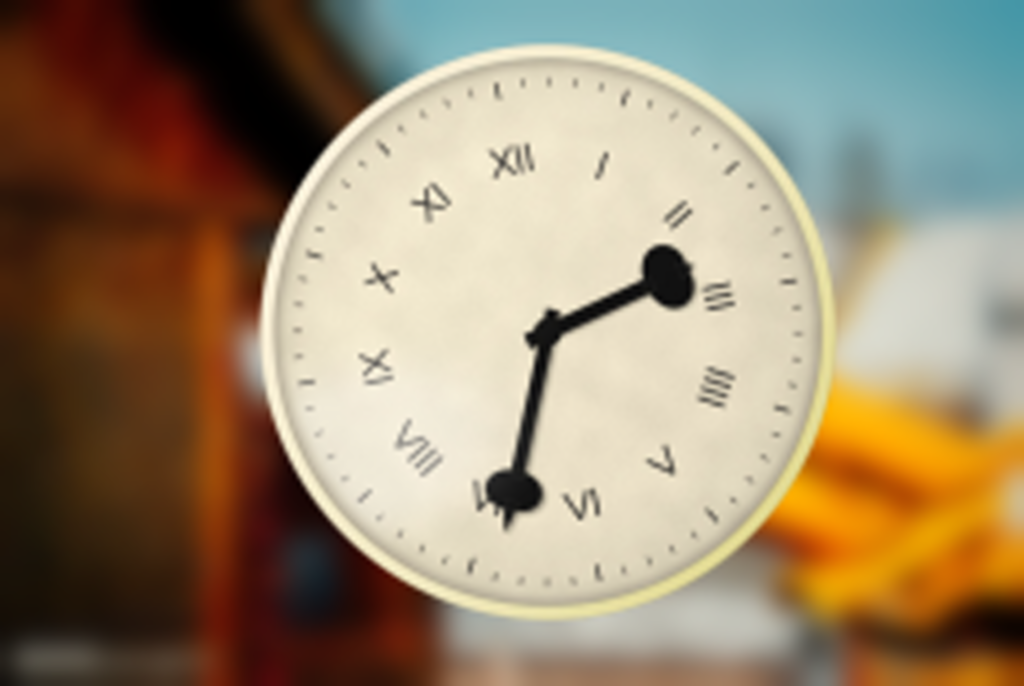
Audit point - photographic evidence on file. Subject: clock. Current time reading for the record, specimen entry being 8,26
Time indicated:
2,34
